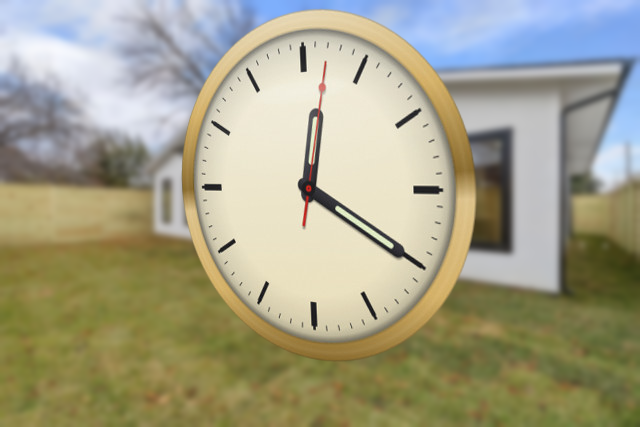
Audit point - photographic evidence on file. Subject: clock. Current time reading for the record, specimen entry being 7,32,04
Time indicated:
12,20,02
